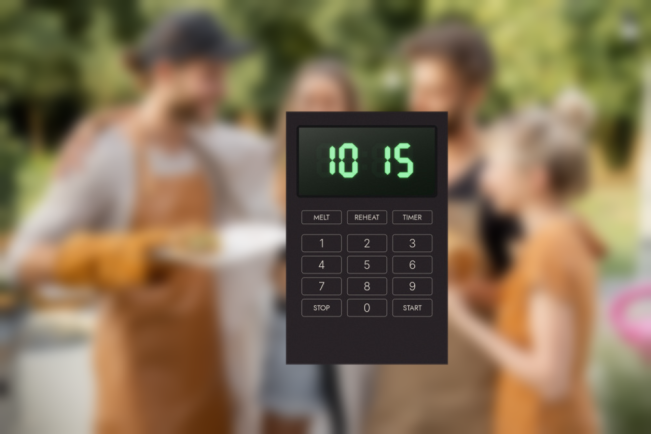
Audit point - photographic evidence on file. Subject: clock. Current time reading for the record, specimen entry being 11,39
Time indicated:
10,15
